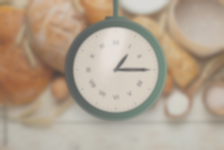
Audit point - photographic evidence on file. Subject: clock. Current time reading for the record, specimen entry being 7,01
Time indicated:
1,15
